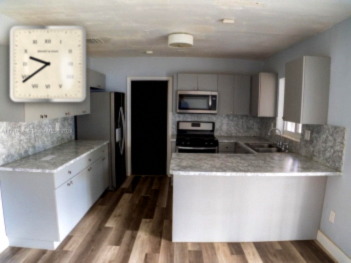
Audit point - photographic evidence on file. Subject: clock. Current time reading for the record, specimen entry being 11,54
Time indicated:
9,39
